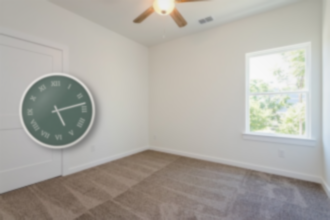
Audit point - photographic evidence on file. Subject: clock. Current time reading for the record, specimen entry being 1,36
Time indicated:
5,13
